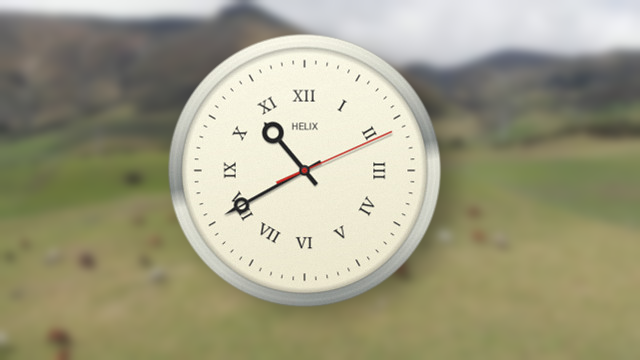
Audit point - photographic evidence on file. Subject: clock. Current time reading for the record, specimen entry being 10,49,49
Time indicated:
10,40,11
